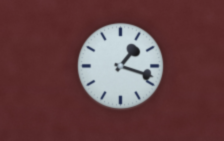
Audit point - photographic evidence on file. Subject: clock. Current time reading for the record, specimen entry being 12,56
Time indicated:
1,18
